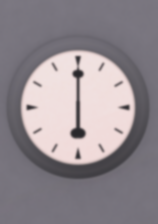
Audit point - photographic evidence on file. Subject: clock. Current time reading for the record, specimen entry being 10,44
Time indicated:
6,00
